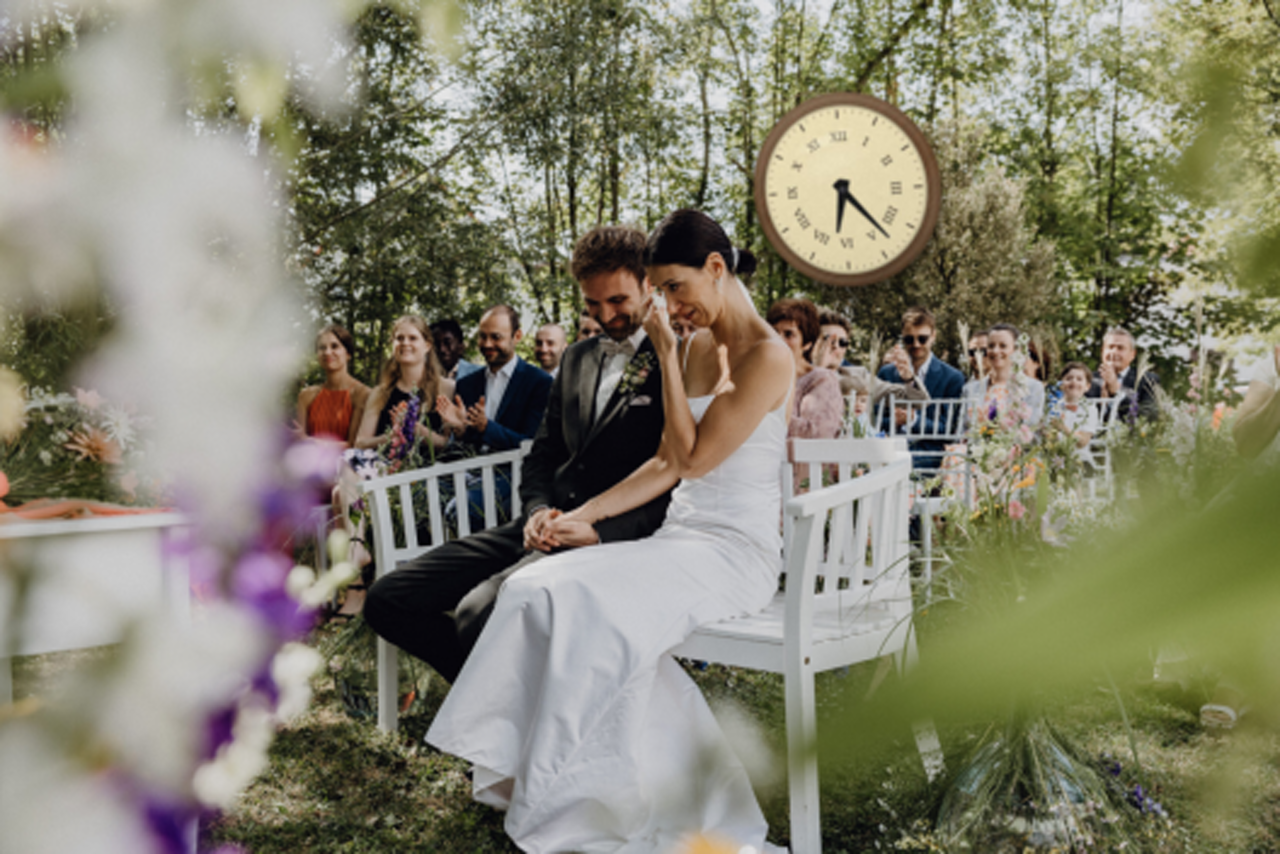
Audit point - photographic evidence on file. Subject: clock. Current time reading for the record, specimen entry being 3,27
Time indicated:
6,23
